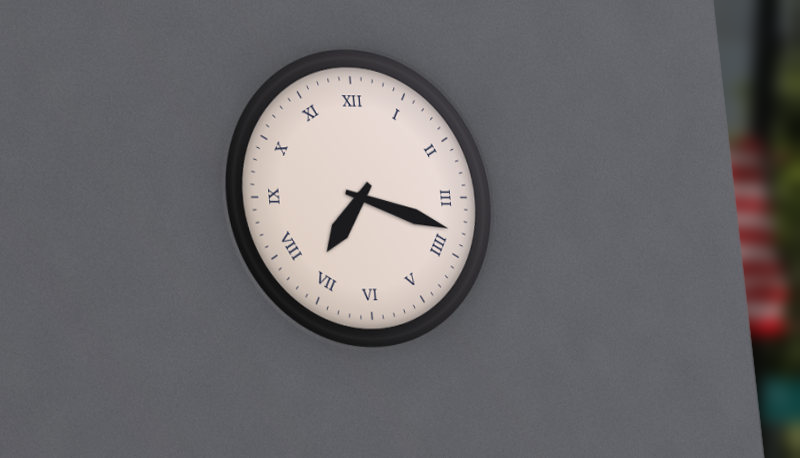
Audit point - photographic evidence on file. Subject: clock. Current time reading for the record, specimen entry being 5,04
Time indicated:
7,18
